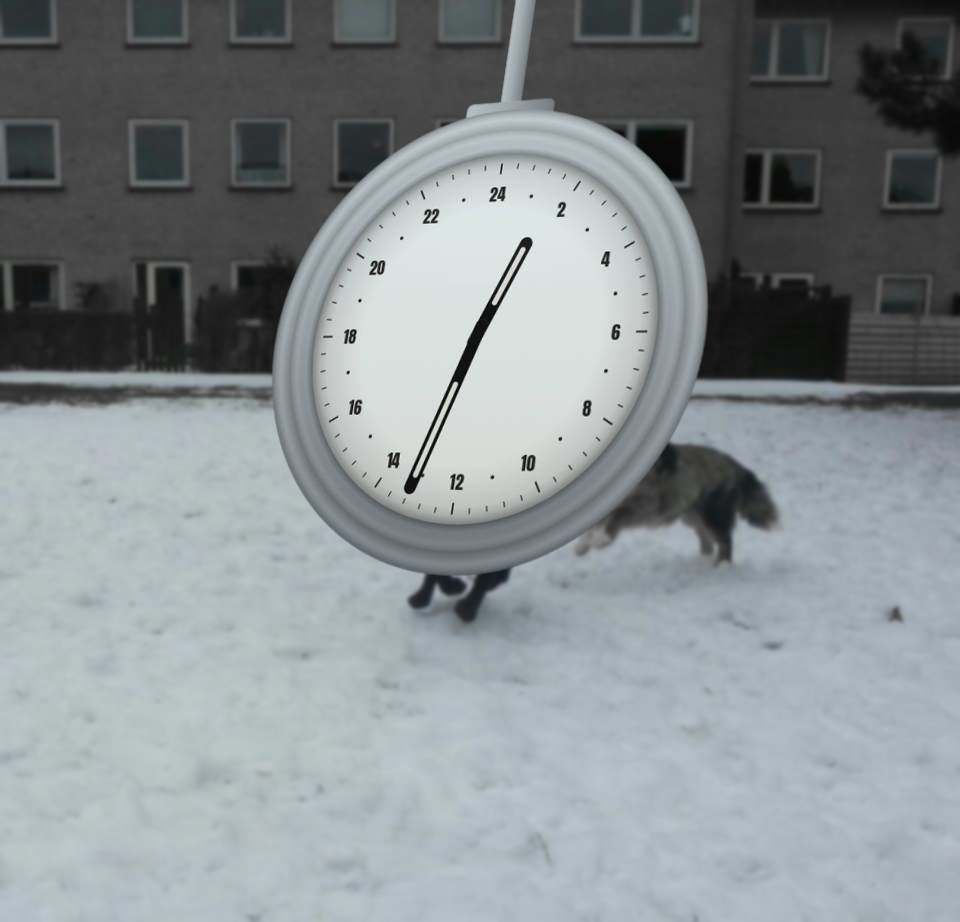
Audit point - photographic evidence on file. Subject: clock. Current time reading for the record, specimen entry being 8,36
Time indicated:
1,33
